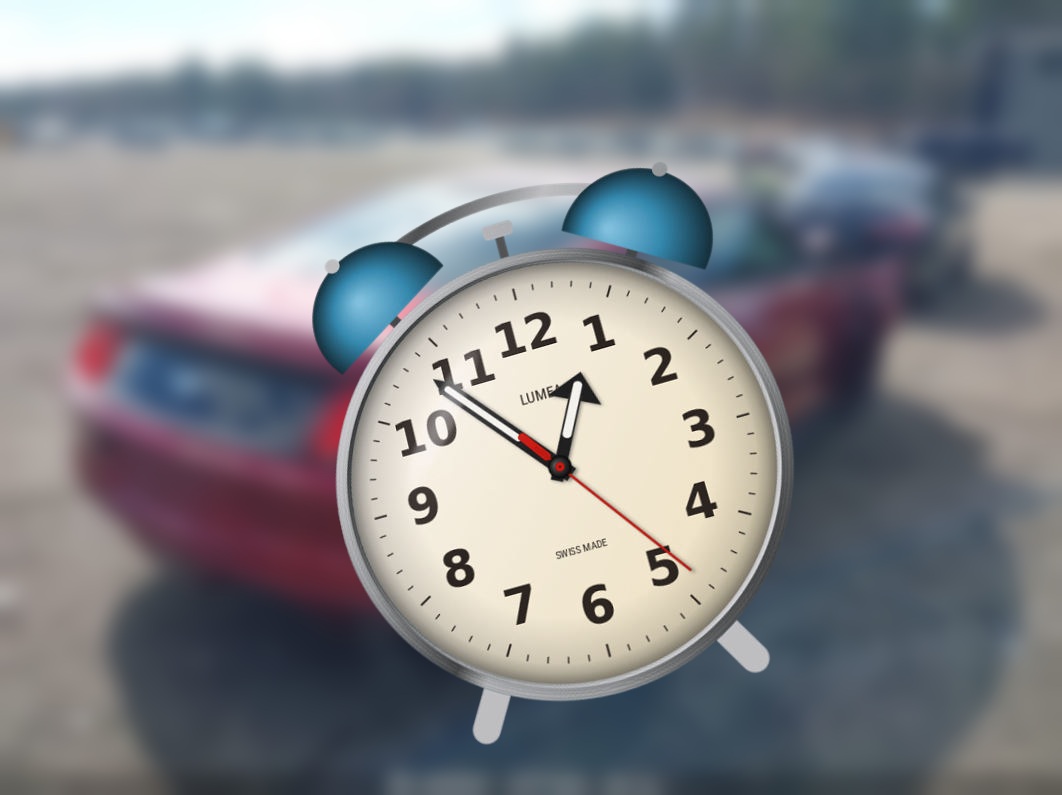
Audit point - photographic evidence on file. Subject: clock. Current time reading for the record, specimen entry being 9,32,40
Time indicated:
12,53,24
